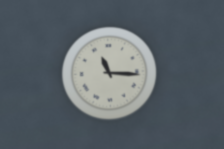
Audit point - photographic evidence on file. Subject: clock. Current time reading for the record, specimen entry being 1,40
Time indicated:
11,16
